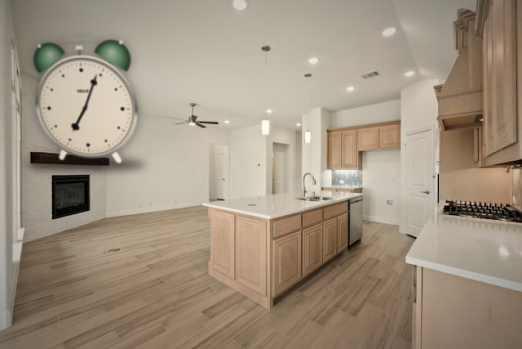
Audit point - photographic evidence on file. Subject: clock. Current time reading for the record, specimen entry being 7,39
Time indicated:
7,04
